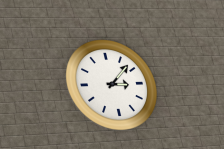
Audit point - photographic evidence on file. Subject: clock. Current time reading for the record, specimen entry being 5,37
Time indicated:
3,08
